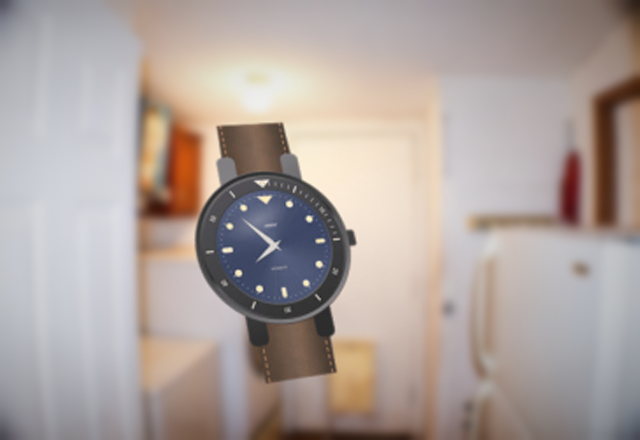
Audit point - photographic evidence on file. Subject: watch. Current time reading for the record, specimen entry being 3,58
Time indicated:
7,53
